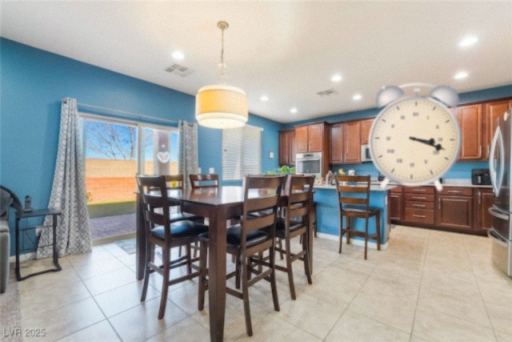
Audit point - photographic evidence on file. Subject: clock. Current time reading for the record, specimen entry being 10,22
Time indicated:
3,18
